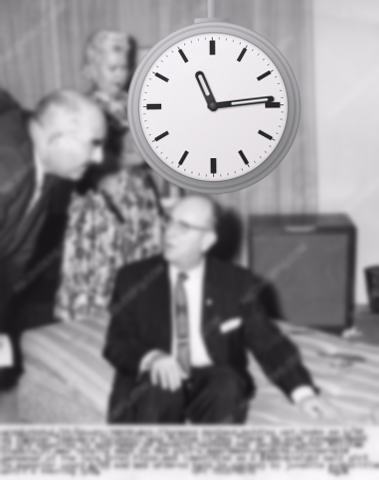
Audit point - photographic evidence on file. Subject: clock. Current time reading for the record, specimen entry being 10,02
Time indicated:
11,14
